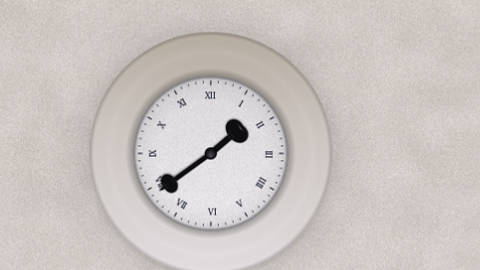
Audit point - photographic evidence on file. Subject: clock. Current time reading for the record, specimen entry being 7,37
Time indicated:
1,39
